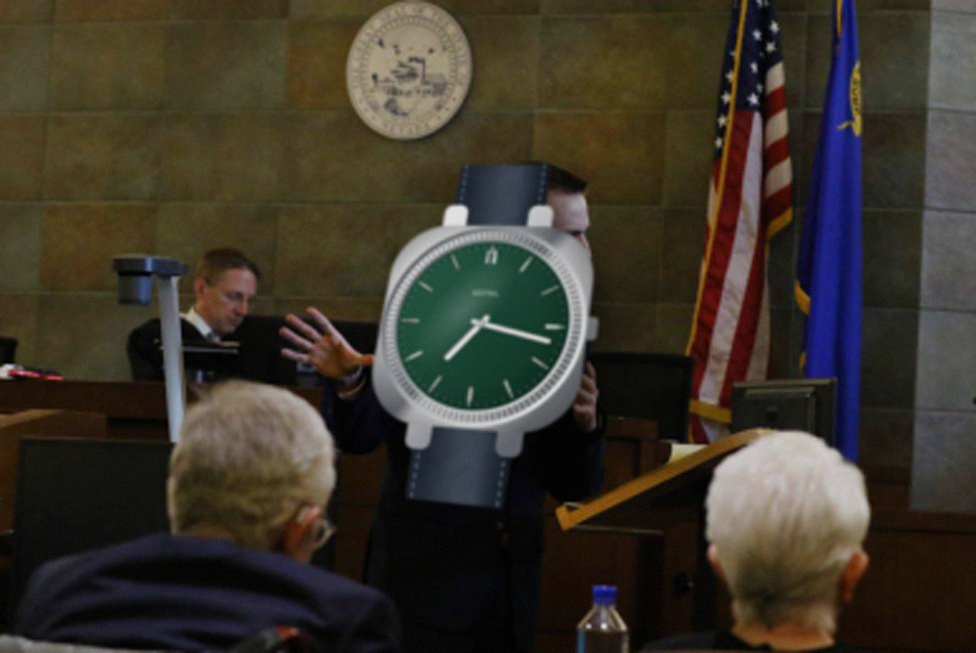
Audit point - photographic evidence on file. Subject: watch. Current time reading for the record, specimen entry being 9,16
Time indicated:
7,17
